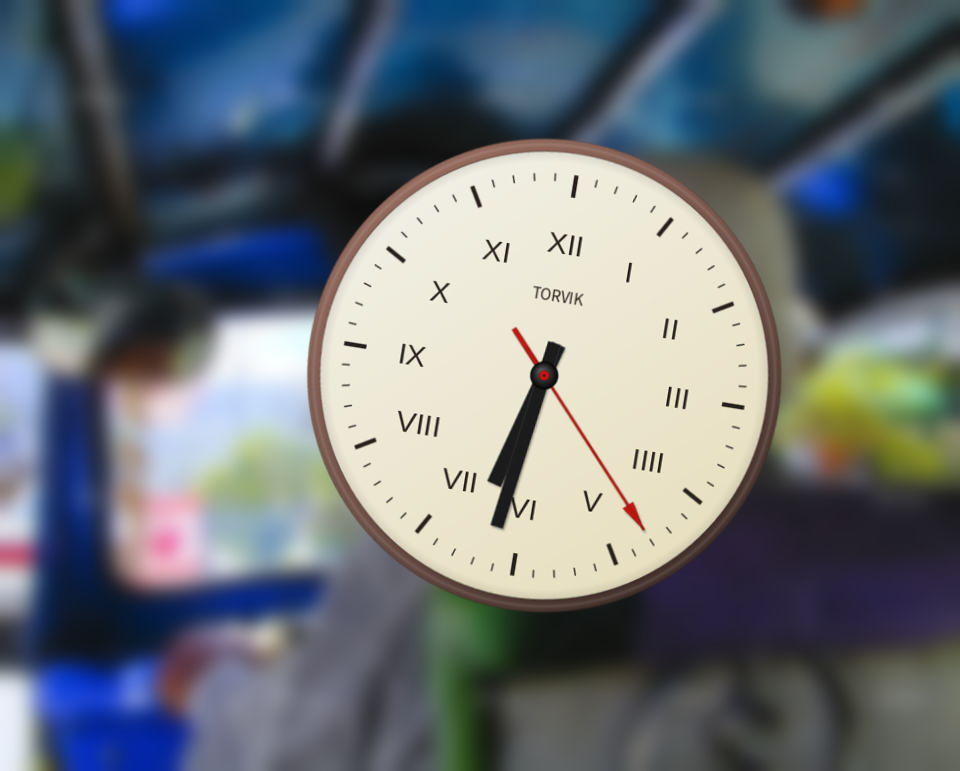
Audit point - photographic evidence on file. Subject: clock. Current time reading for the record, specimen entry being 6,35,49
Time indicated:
6,31,23
